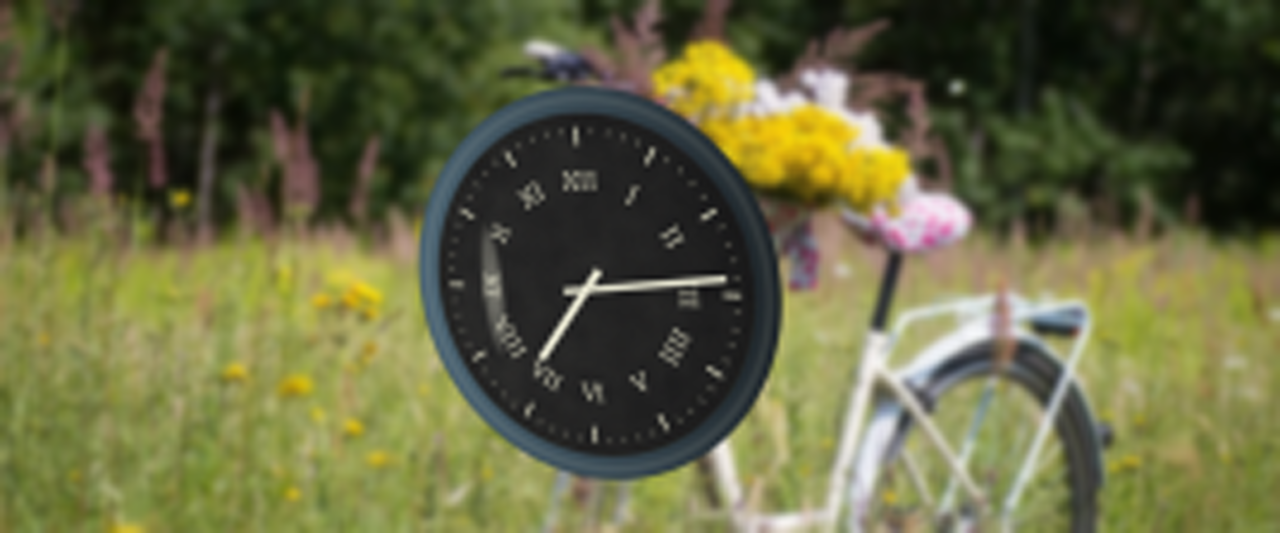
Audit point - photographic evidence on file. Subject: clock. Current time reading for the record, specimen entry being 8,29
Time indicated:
7,14
